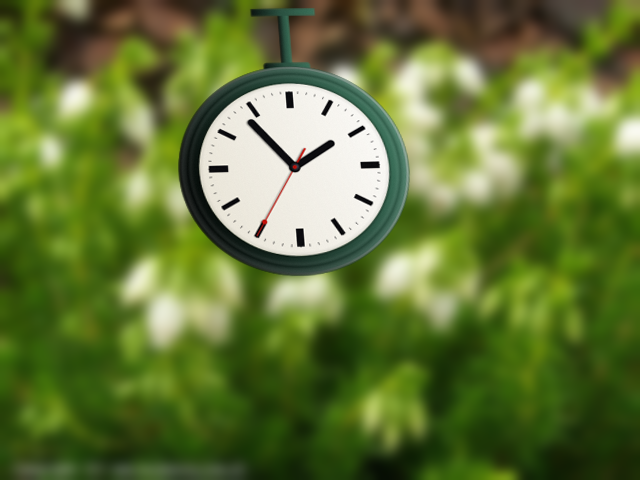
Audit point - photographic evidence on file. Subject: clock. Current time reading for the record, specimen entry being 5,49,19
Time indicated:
1,53,35
